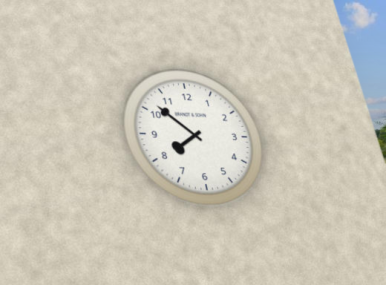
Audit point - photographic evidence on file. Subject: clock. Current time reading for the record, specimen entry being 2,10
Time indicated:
7,52
